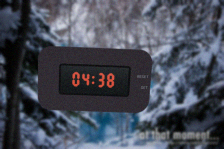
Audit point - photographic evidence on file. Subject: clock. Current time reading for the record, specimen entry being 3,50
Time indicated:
4,38
